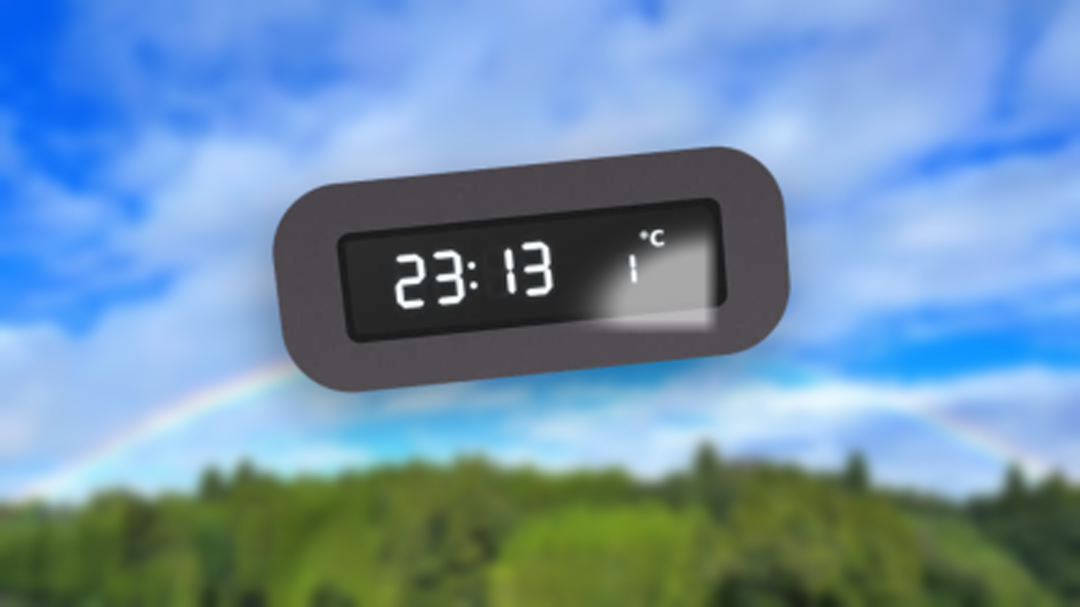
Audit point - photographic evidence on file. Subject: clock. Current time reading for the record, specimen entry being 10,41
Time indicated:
23,13
